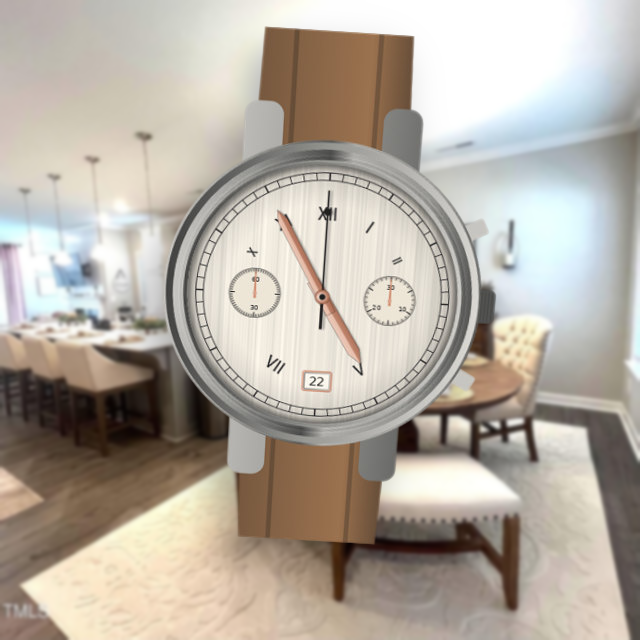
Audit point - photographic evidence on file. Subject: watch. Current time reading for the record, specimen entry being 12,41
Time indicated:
4,55
